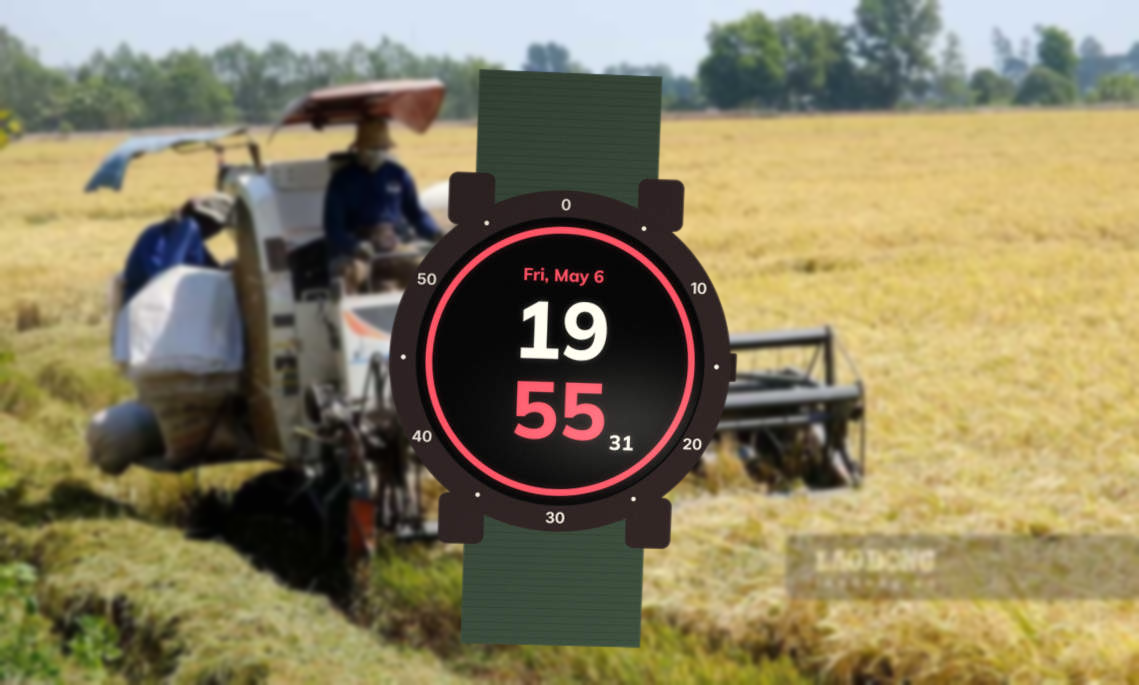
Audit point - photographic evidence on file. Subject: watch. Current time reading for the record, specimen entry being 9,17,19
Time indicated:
19,55,31
